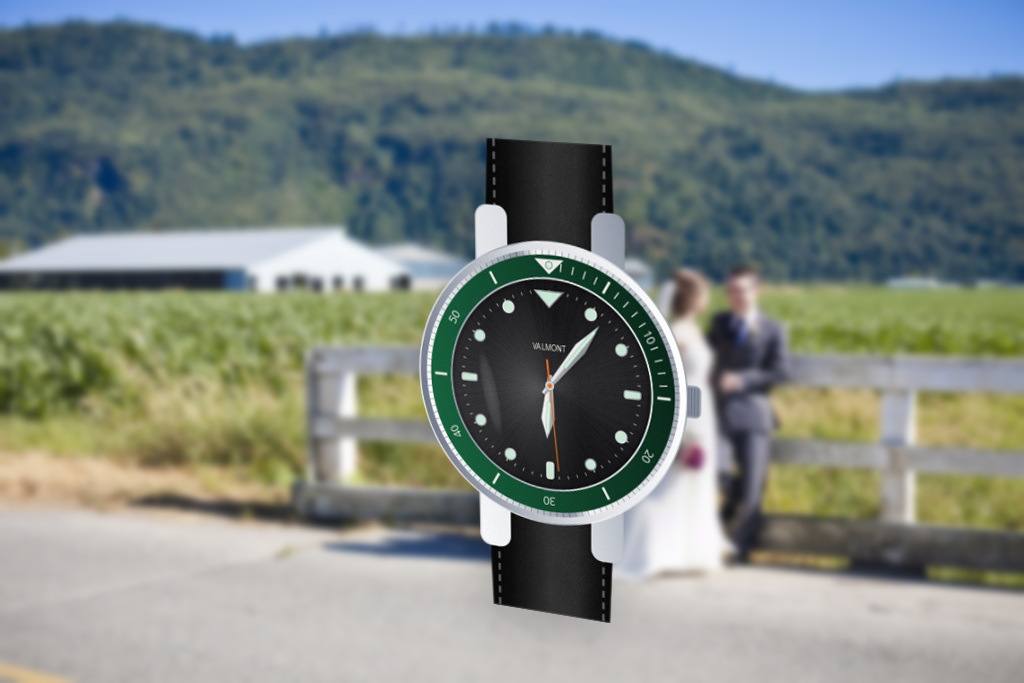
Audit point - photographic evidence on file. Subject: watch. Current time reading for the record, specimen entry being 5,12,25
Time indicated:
6,06,29
